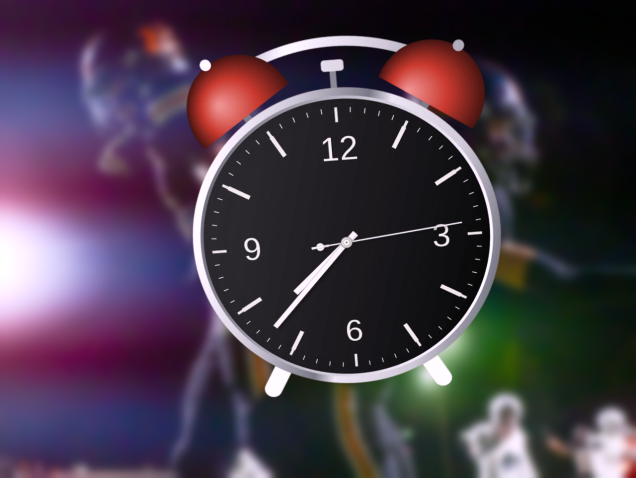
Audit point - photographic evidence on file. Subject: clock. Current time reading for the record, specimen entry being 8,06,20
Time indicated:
7,37,14
